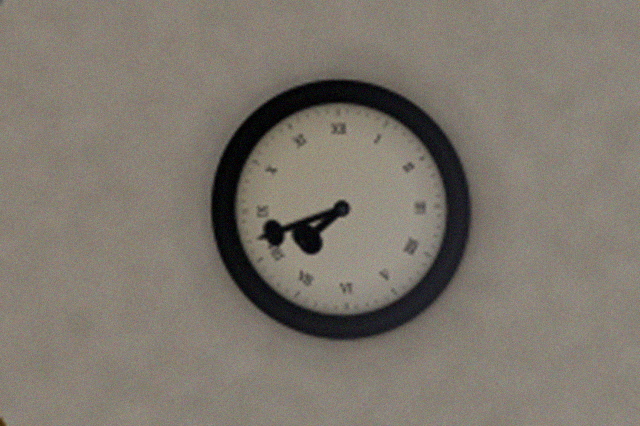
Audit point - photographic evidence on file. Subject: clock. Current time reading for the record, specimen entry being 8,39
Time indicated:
7,42
